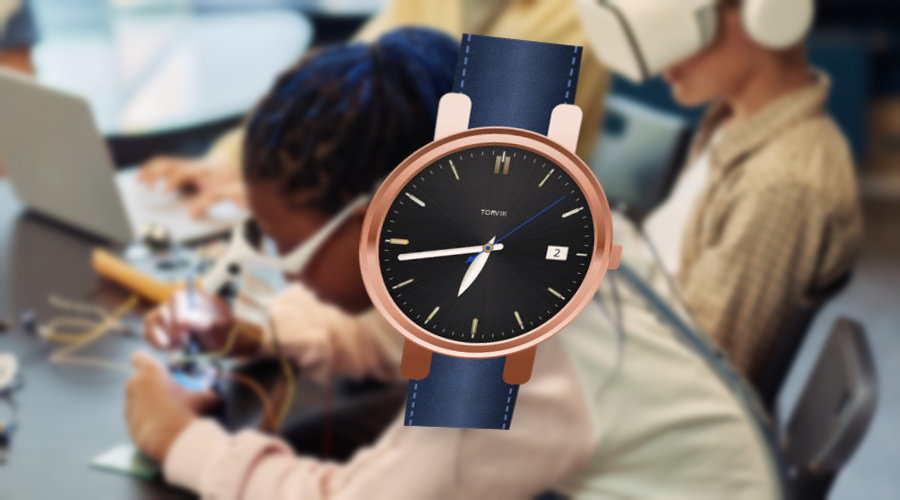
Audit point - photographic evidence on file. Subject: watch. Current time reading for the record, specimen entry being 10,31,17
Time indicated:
6,43,08
